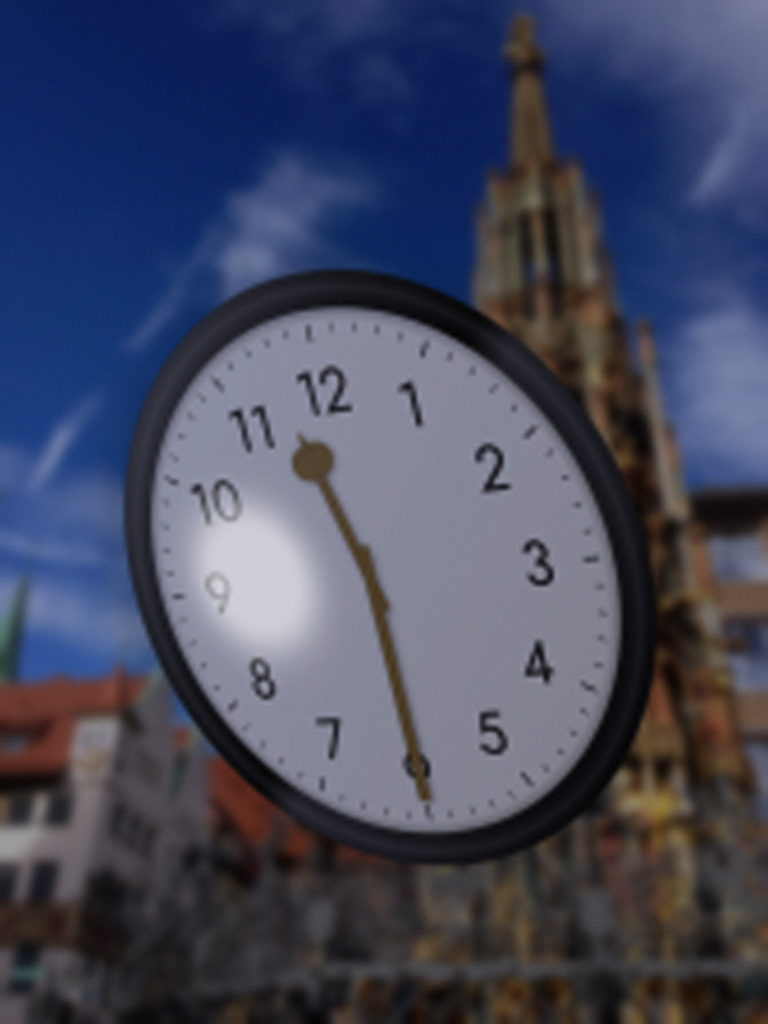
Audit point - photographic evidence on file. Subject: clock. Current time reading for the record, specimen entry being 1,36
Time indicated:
11,30
